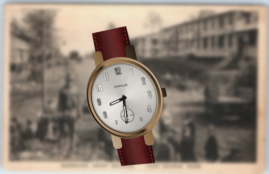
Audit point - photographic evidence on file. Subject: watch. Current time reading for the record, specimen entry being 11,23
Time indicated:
8,31
